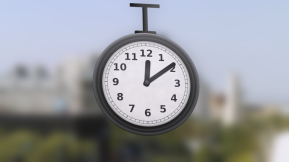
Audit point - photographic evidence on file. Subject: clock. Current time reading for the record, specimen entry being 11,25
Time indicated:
12,09
